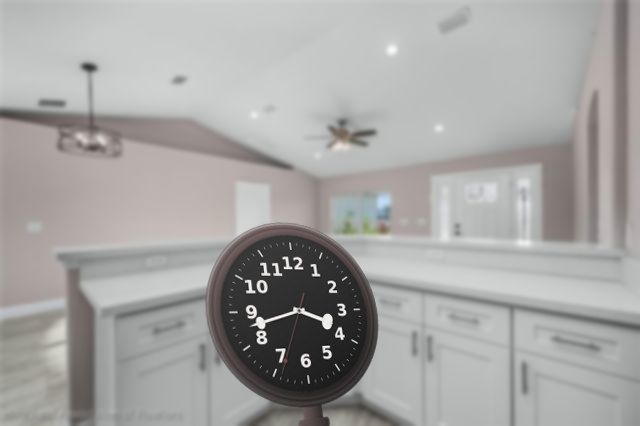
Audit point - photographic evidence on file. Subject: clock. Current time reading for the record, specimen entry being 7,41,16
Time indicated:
3,42,34
